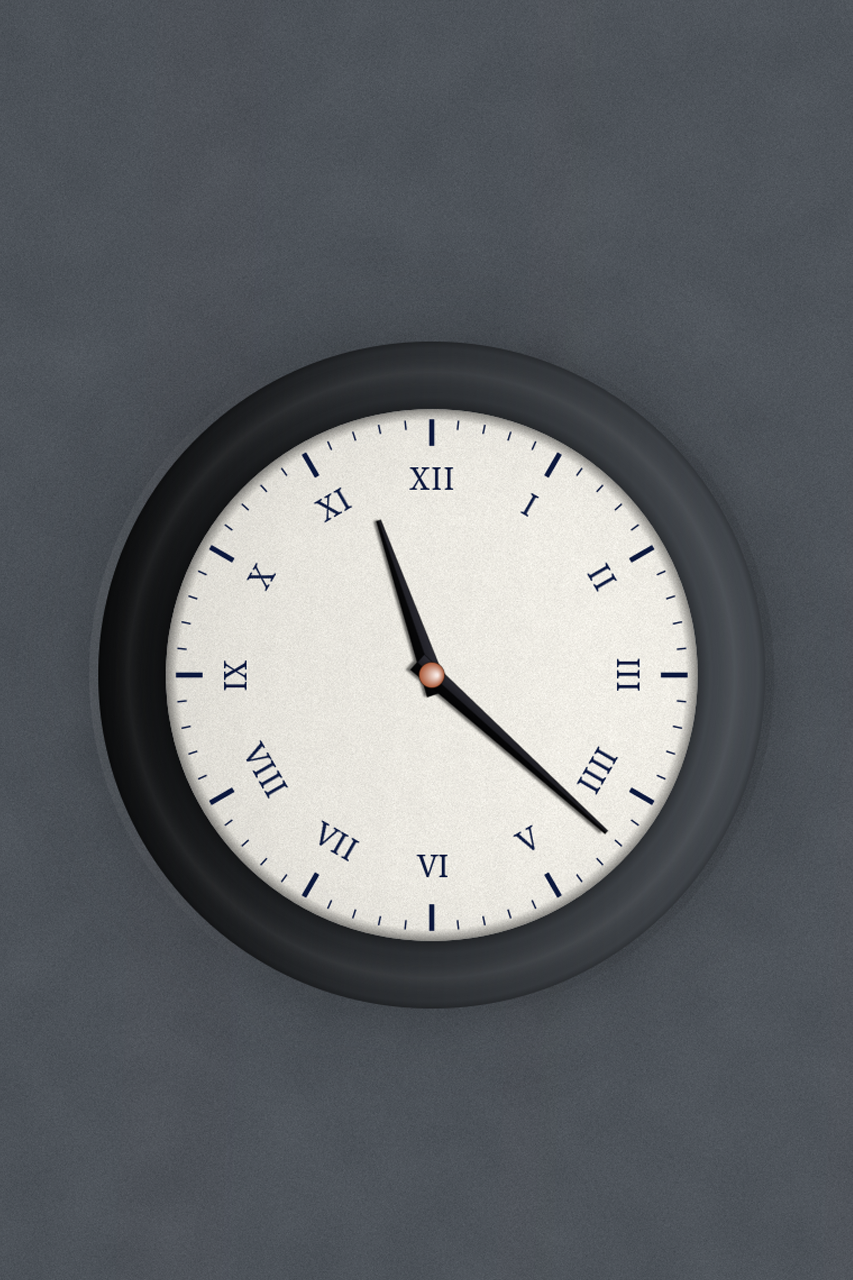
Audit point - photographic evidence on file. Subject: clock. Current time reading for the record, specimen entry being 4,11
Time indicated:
11,22
